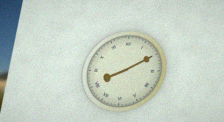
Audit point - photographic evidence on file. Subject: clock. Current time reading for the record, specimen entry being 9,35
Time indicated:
8,10
